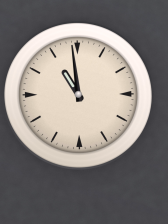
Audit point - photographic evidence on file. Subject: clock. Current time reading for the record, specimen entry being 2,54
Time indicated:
10,59
